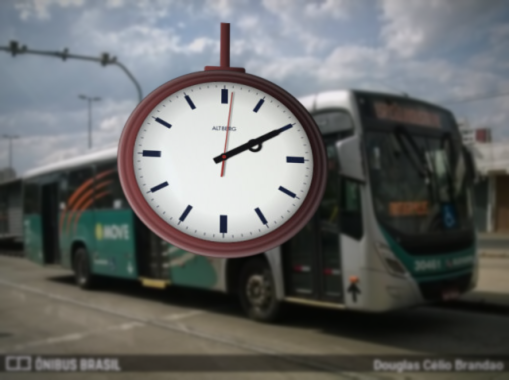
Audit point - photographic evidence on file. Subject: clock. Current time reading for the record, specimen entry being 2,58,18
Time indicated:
2,10,01
